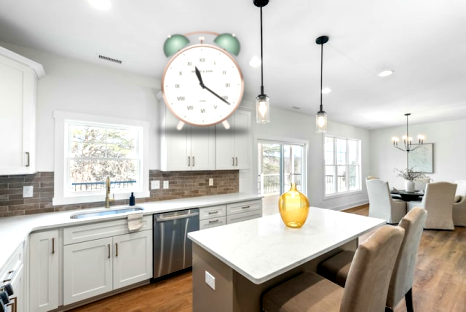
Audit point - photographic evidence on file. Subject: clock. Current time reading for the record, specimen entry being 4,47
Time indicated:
11,21
